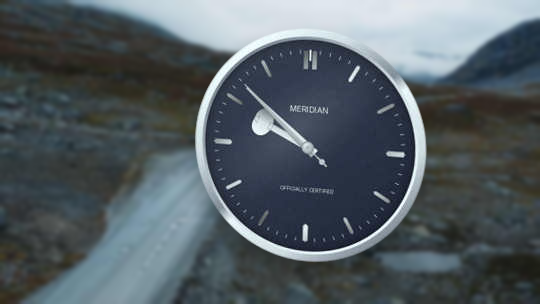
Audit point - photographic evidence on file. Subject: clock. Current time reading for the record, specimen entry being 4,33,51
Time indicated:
9,51,52
